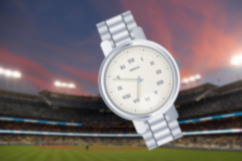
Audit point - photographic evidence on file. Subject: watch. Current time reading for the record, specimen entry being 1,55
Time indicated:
6,49
